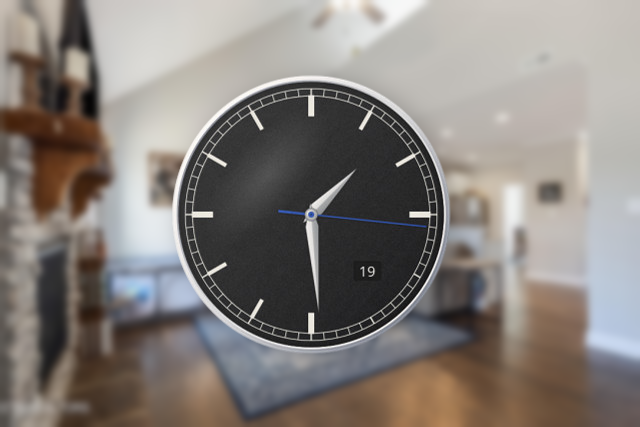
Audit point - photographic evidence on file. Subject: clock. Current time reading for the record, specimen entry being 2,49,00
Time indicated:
1,29,16
